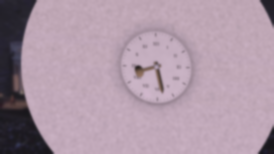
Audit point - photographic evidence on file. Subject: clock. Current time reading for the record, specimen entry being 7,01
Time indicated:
8,28
